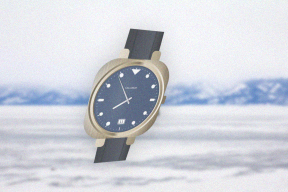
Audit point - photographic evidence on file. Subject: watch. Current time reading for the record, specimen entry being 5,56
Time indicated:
7,54
